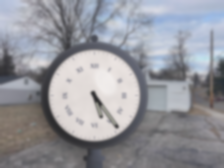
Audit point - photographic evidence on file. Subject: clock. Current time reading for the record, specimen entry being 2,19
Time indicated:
5,24
